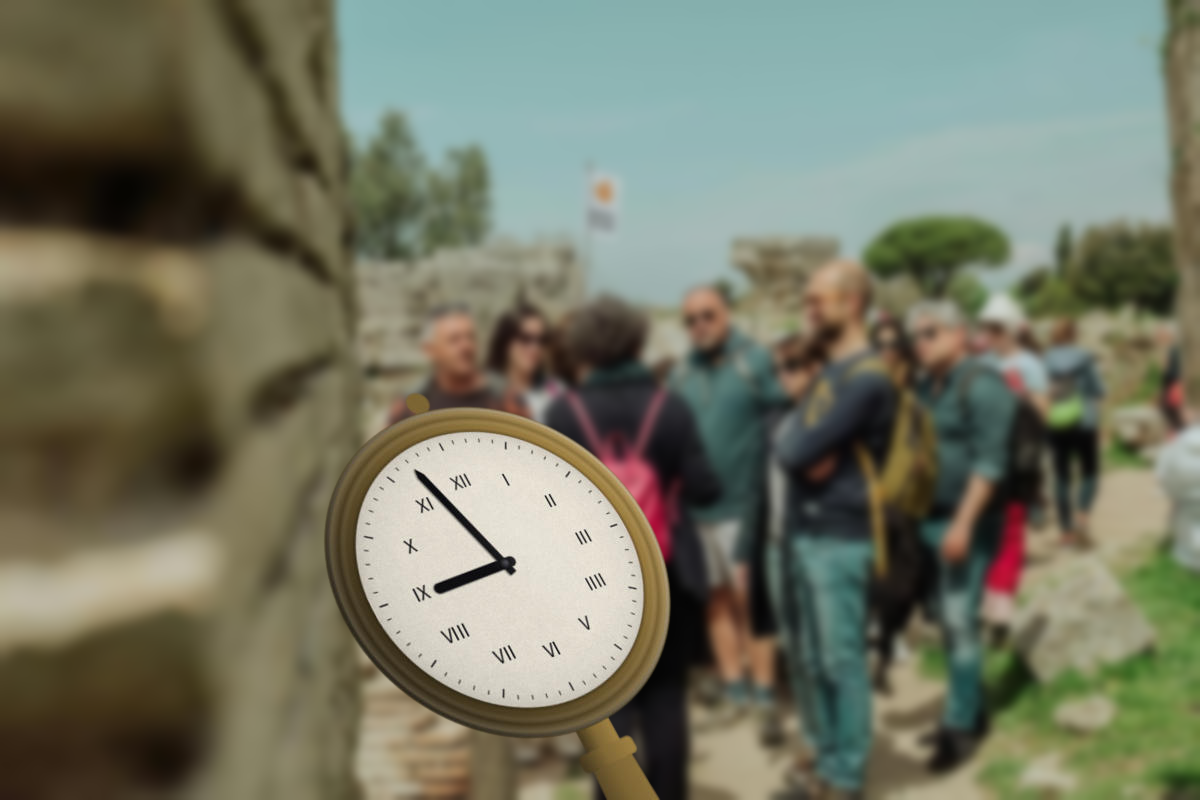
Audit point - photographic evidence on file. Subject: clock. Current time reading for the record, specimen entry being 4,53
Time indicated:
8,57
